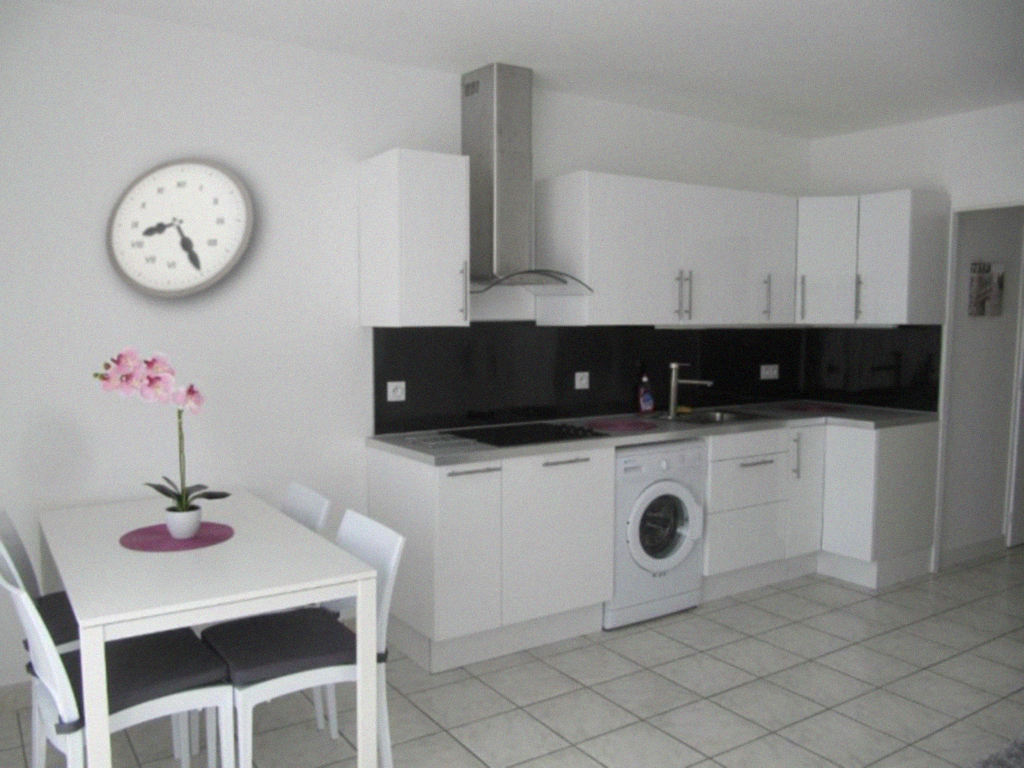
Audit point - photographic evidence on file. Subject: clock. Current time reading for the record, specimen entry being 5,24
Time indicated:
8,25
